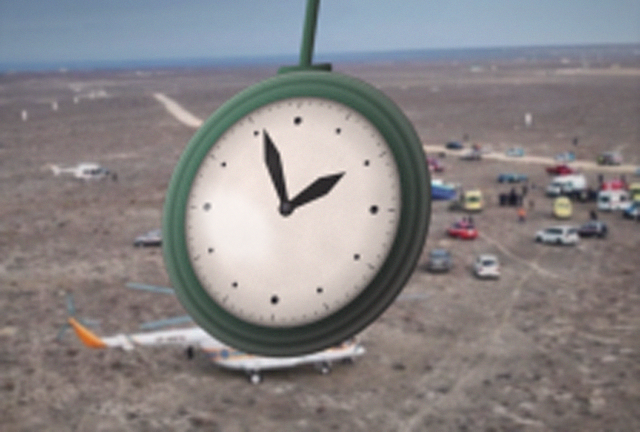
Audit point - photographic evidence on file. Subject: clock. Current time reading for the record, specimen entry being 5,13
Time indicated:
1,56
